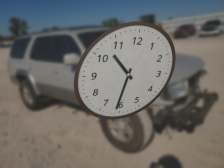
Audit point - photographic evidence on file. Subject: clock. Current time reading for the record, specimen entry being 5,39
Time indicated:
10,31
